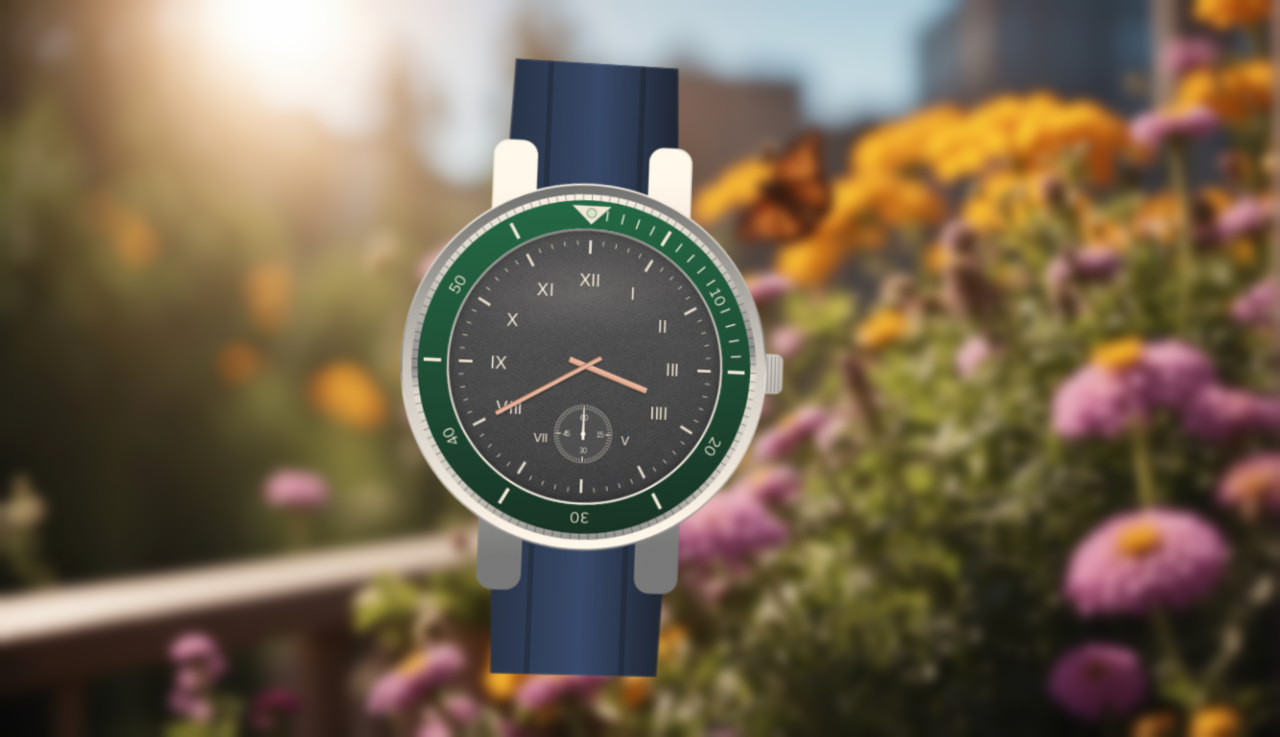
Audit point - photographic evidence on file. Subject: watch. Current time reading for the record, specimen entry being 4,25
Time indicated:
3,40
